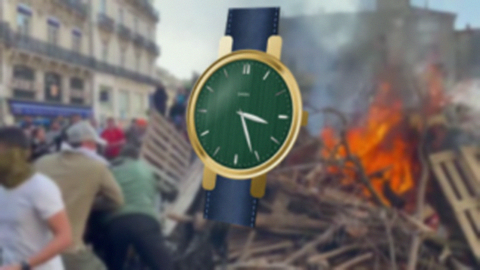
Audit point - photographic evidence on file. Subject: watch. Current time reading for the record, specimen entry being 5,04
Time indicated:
3,26
